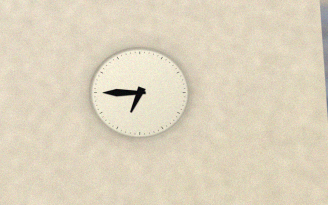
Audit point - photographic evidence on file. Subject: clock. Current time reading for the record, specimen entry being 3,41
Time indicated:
6,45
